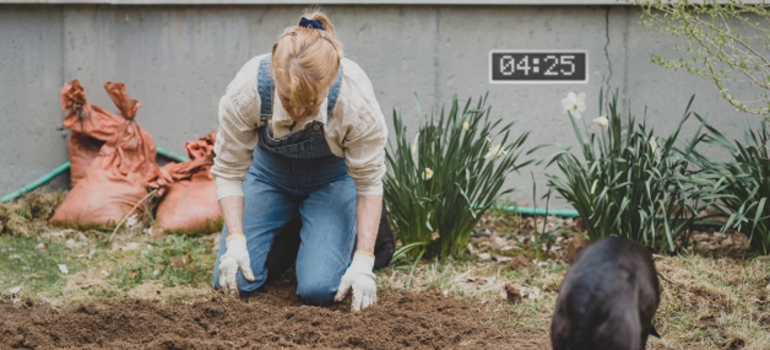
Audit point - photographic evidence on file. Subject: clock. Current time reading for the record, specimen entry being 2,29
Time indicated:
4,25
